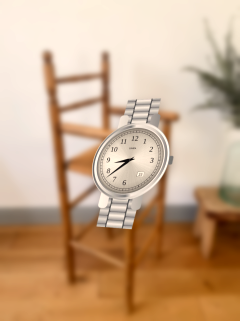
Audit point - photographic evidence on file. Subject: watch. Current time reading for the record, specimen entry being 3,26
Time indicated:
8,38
